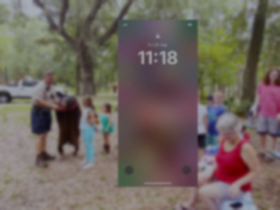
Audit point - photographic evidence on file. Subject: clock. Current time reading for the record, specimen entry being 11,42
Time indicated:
11,18
